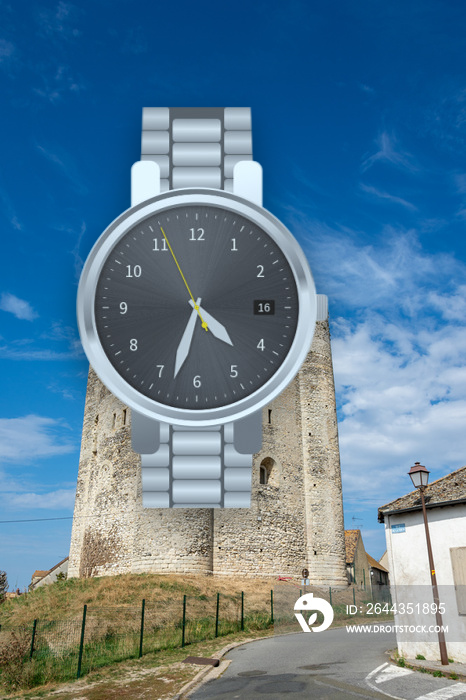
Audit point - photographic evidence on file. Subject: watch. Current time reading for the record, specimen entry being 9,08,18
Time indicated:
4,32,56
